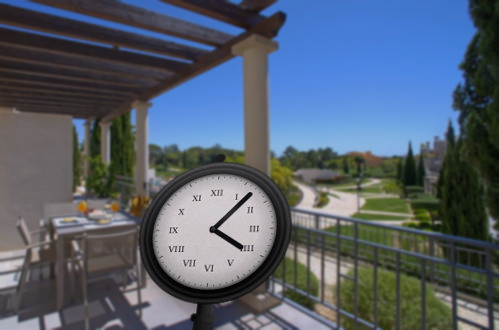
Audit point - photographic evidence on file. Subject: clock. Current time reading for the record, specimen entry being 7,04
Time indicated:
4,07
